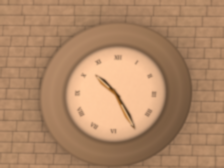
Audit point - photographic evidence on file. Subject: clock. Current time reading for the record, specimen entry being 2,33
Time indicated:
10,25
